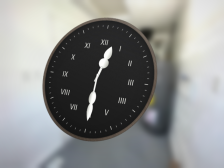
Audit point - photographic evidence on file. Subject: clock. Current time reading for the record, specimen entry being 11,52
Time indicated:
12,30
